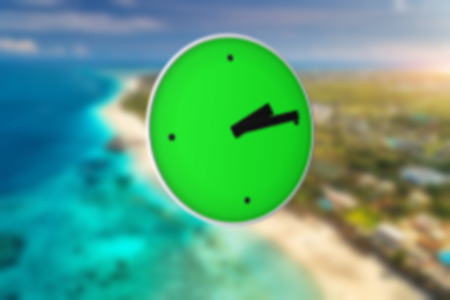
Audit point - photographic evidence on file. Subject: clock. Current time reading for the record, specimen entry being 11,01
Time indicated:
2,14
